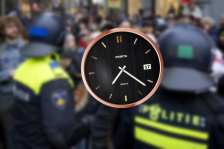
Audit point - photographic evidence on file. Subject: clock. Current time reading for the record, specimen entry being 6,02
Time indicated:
7,22
